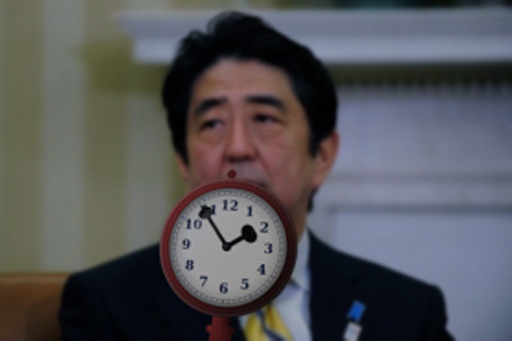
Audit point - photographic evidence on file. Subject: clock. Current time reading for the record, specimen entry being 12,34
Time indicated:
1,54
